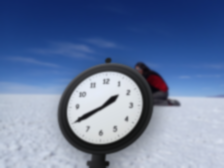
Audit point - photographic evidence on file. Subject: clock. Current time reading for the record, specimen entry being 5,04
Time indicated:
1,40
